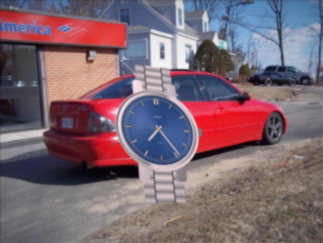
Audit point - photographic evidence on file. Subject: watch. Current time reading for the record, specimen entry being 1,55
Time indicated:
7,24
